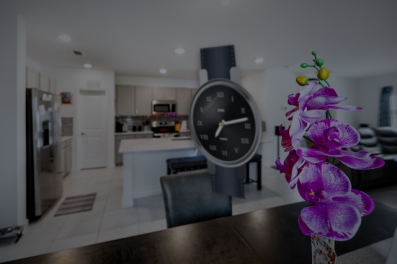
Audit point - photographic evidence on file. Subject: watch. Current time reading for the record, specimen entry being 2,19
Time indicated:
7,13
